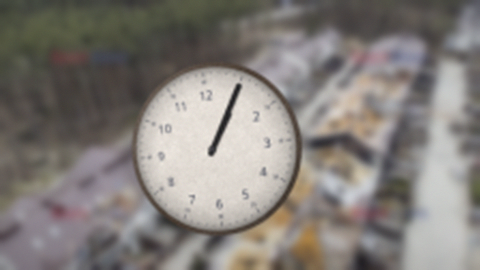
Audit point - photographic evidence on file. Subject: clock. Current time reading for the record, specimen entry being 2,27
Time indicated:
1,05
